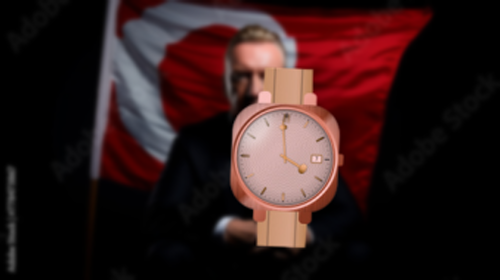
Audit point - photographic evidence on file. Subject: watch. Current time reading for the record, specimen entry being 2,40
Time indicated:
3,59
